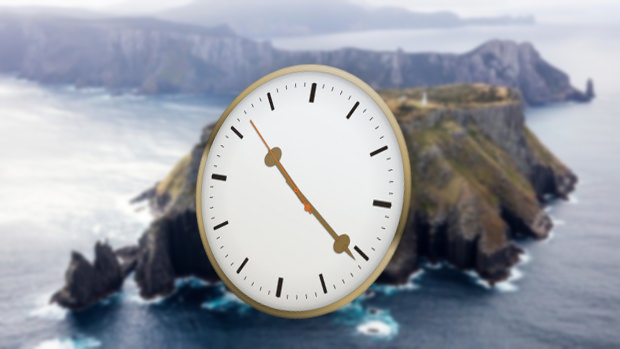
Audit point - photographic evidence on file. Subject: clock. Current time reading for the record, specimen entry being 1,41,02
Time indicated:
10,20,52
